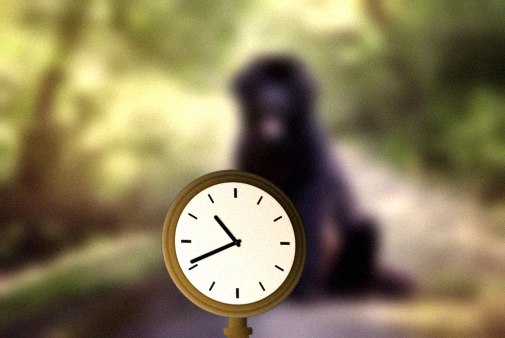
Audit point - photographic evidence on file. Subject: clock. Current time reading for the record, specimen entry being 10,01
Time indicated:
10,41
